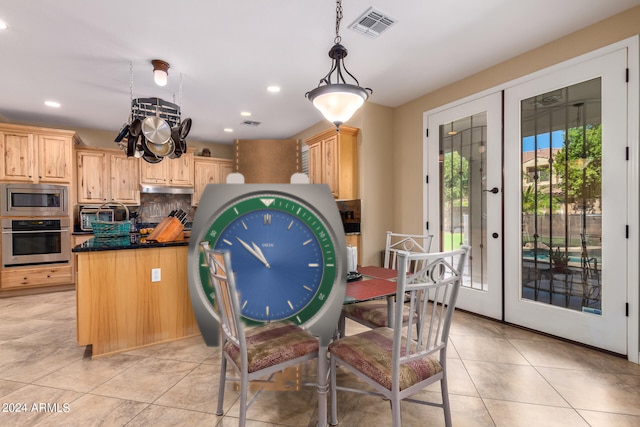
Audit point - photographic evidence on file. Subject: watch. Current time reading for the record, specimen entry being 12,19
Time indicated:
10,52
